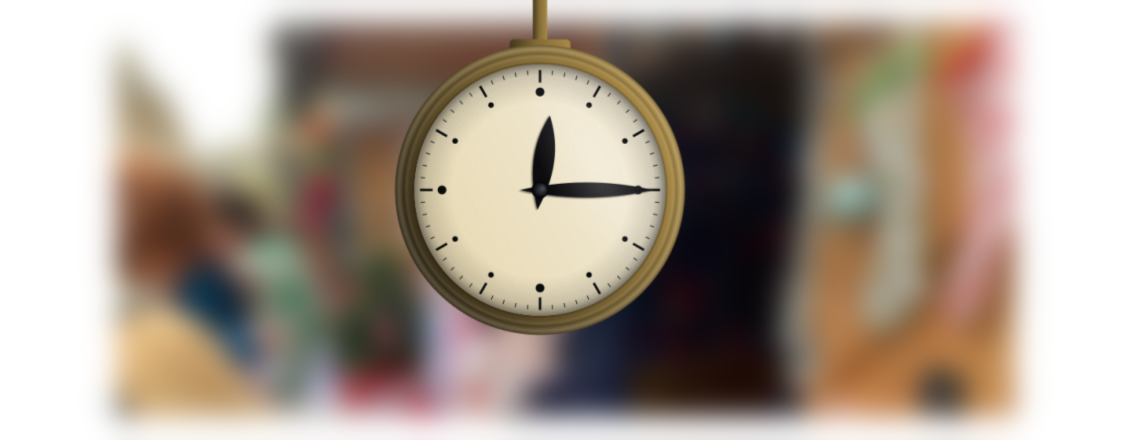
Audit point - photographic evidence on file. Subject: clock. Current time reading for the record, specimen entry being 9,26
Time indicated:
12,15
